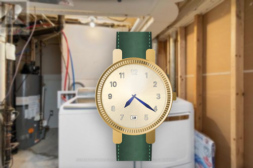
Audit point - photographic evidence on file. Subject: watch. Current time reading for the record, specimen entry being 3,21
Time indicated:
7,21
